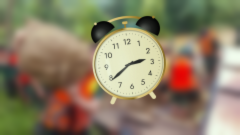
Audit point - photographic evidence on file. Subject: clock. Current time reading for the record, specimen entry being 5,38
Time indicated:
2,39
